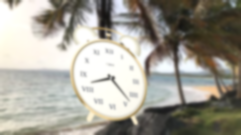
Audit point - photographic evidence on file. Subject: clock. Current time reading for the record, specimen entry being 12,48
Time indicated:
8,23
